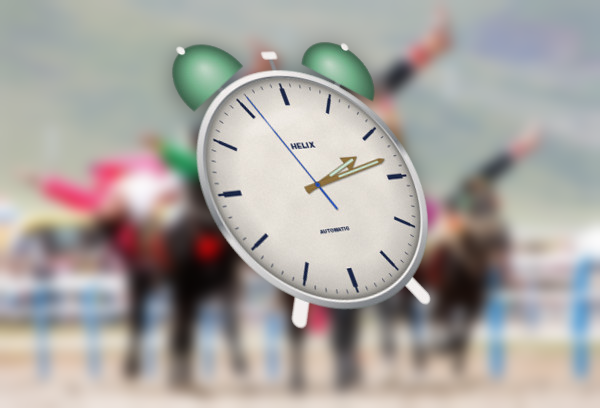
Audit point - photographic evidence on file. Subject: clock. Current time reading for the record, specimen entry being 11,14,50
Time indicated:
2,12,56
